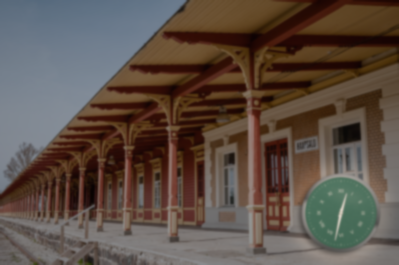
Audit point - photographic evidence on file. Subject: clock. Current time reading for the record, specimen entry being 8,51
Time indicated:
12,32
